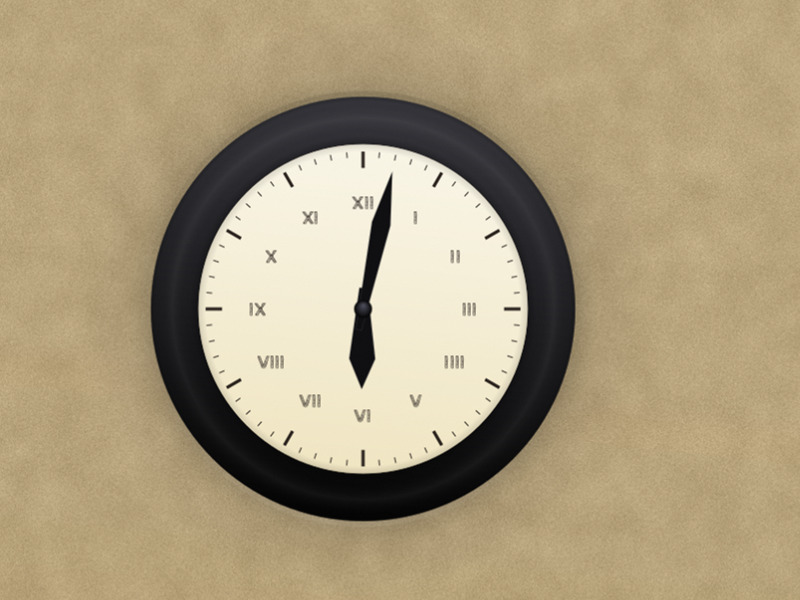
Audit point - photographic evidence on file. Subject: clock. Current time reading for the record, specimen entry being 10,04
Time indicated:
6,02
